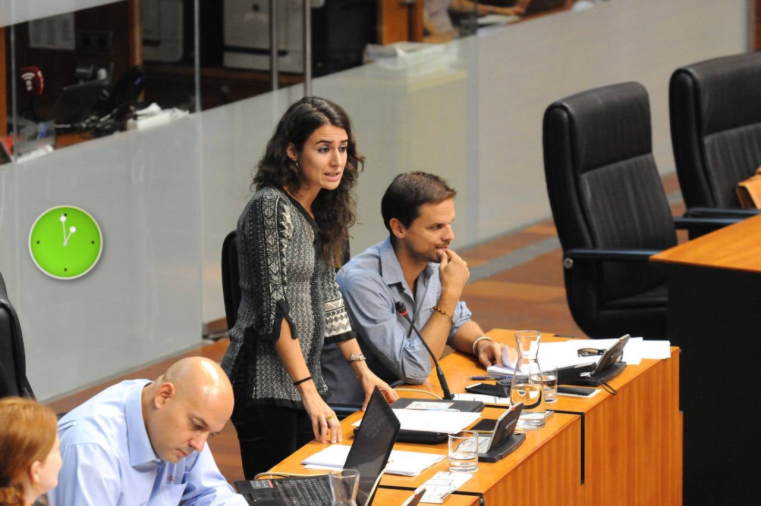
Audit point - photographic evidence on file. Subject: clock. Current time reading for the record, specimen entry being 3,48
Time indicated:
12,59
